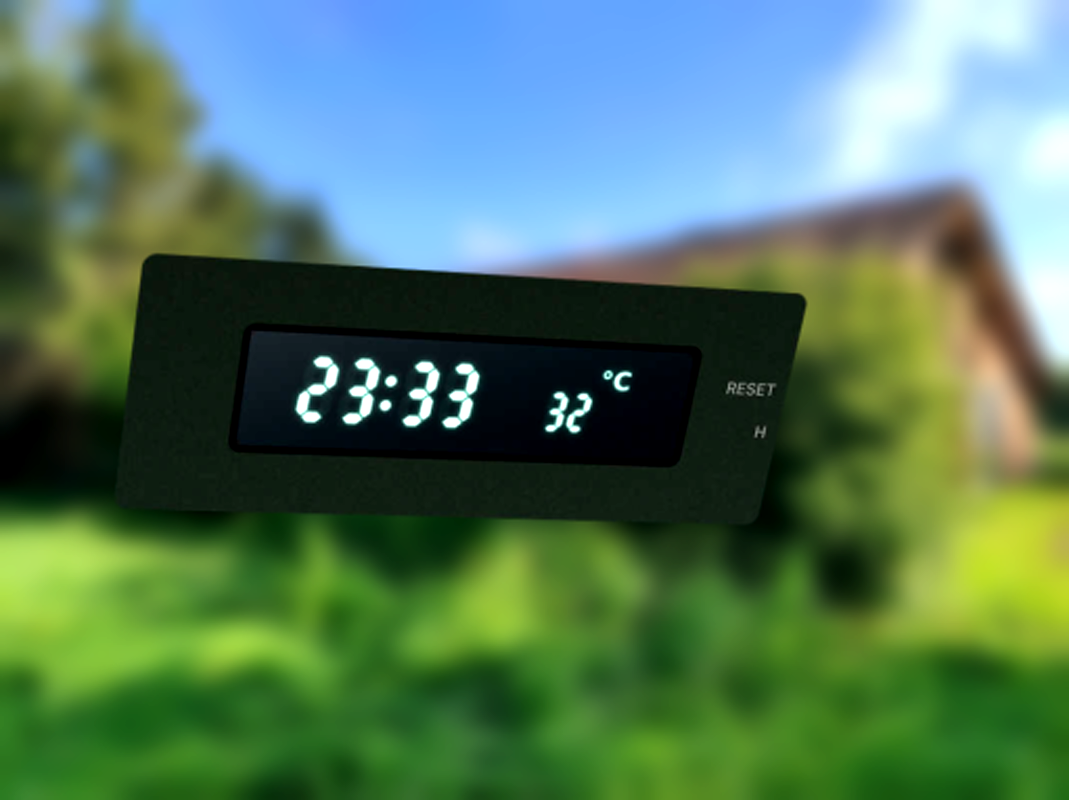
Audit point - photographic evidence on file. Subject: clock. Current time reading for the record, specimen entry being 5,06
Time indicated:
23,33
